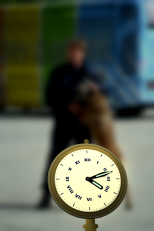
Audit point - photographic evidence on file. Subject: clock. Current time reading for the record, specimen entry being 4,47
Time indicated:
4,12
